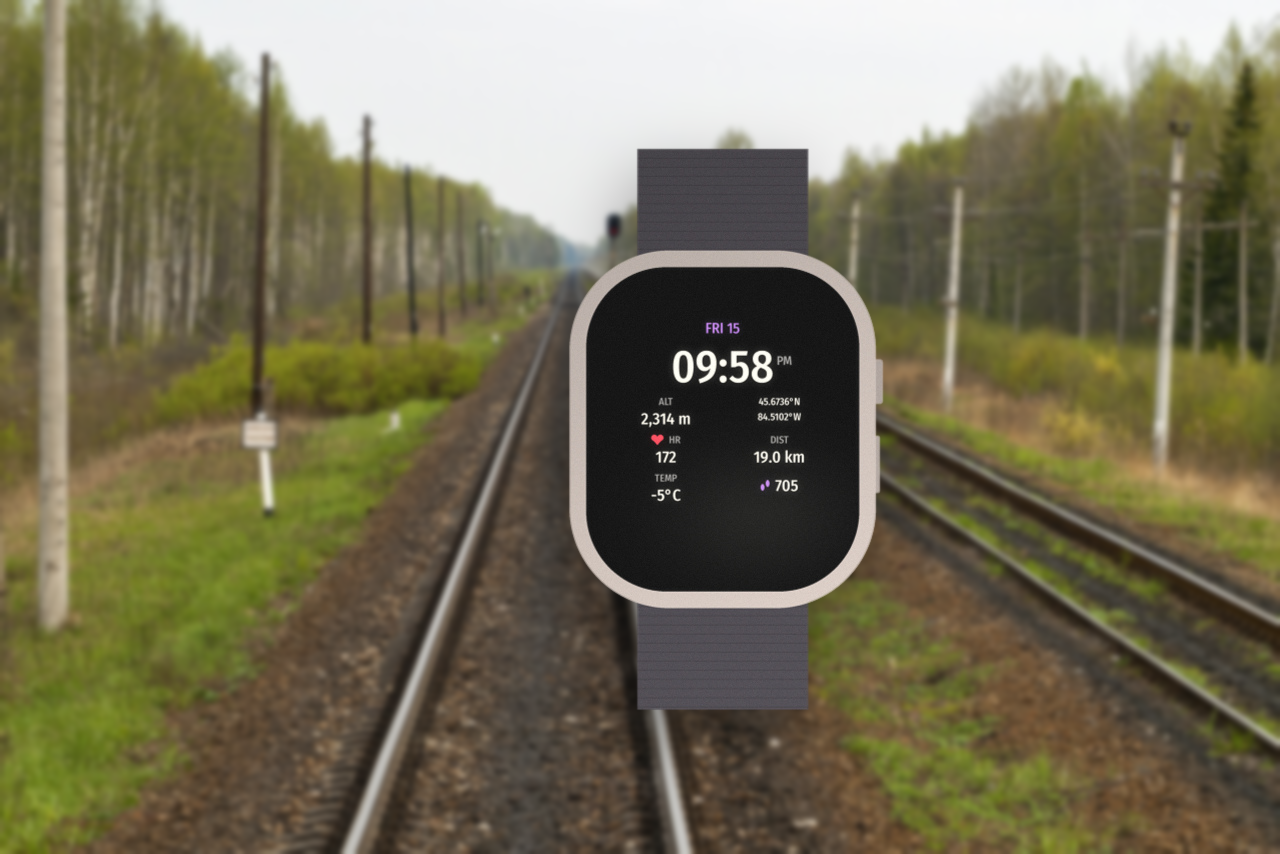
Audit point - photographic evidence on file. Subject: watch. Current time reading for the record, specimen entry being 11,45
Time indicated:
9,58
